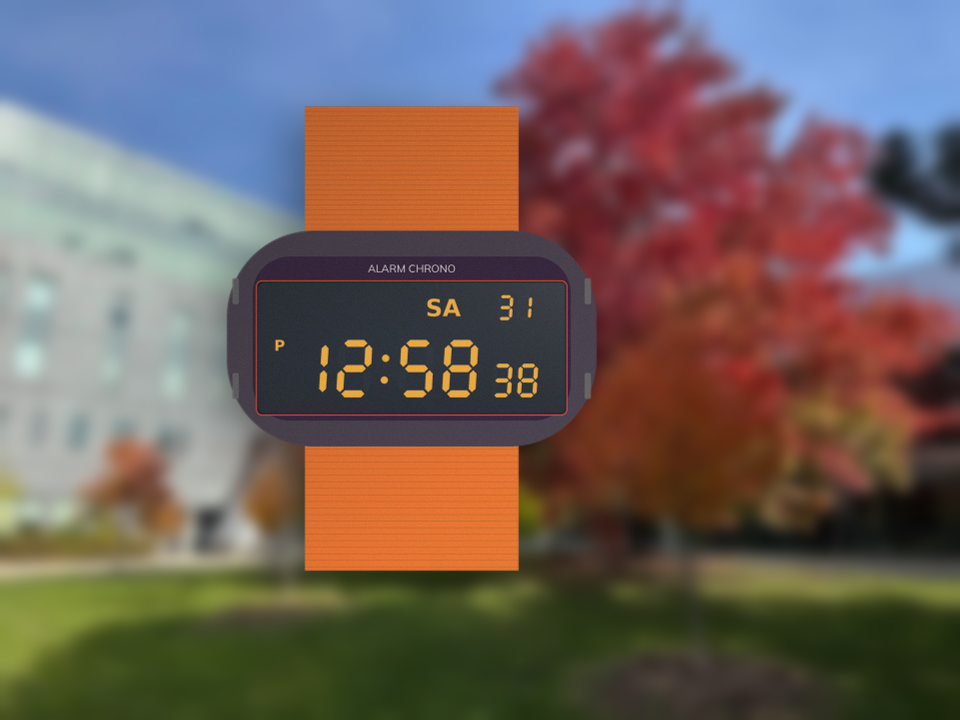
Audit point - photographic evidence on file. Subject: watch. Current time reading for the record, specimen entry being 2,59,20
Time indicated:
12,58,38
